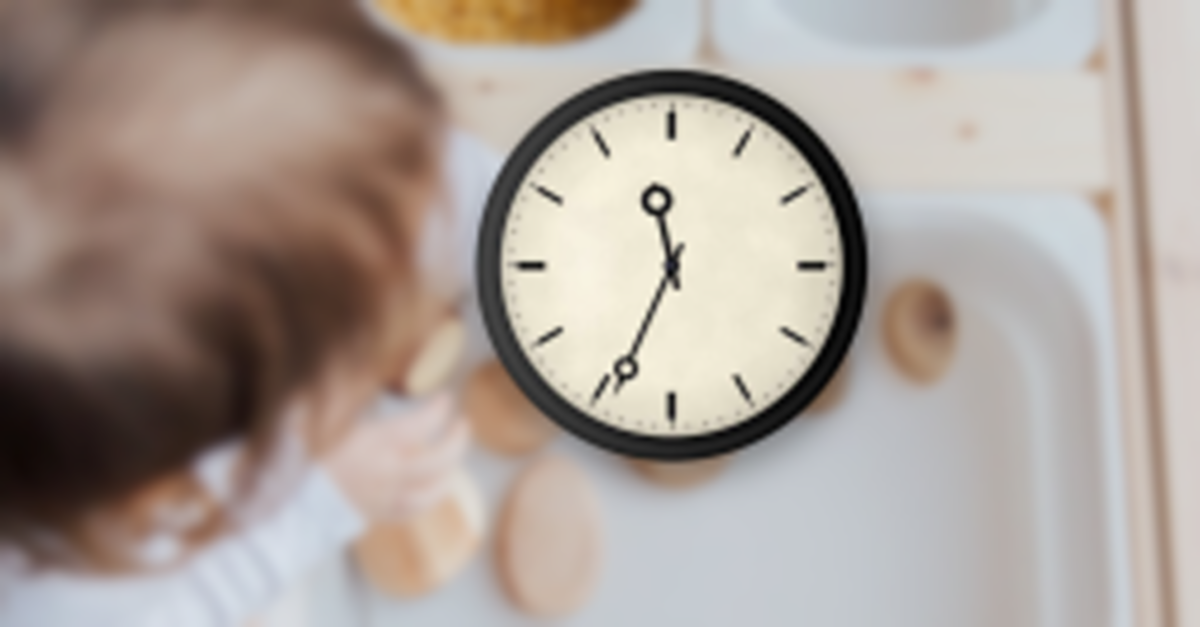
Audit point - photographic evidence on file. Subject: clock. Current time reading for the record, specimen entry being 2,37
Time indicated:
11,34
